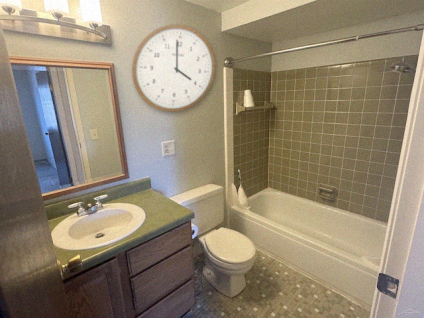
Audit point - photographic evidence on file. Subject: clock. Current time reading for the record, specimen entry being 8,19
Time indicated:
3,59
